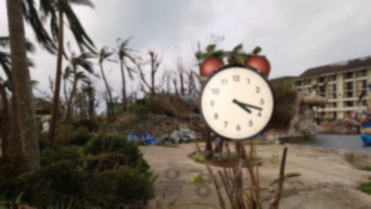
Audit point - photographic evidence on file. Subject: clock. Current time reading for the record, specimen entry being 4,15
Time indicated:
4,18
